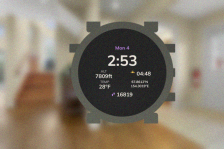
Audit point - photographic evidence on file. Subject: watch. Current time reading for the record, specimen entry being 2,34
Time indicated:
2,53
